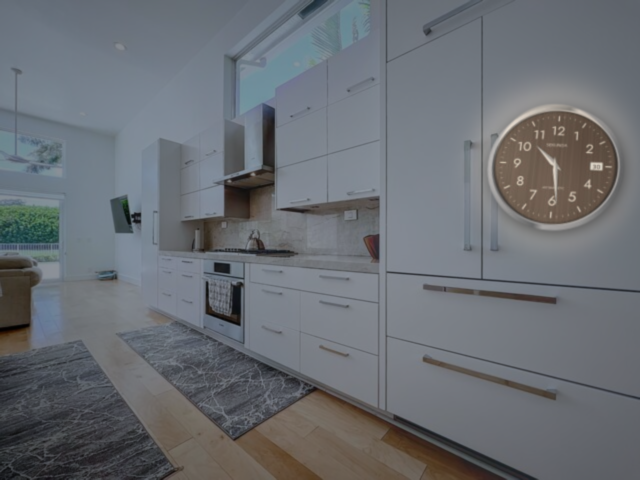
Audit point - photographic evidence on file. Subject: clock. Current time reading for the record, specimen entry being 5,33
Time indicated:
10,29
